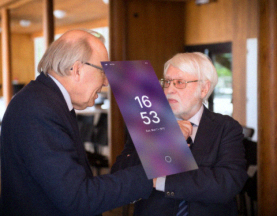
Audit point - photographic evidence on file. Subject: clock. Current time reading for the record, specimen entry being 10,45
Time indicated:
16,53
